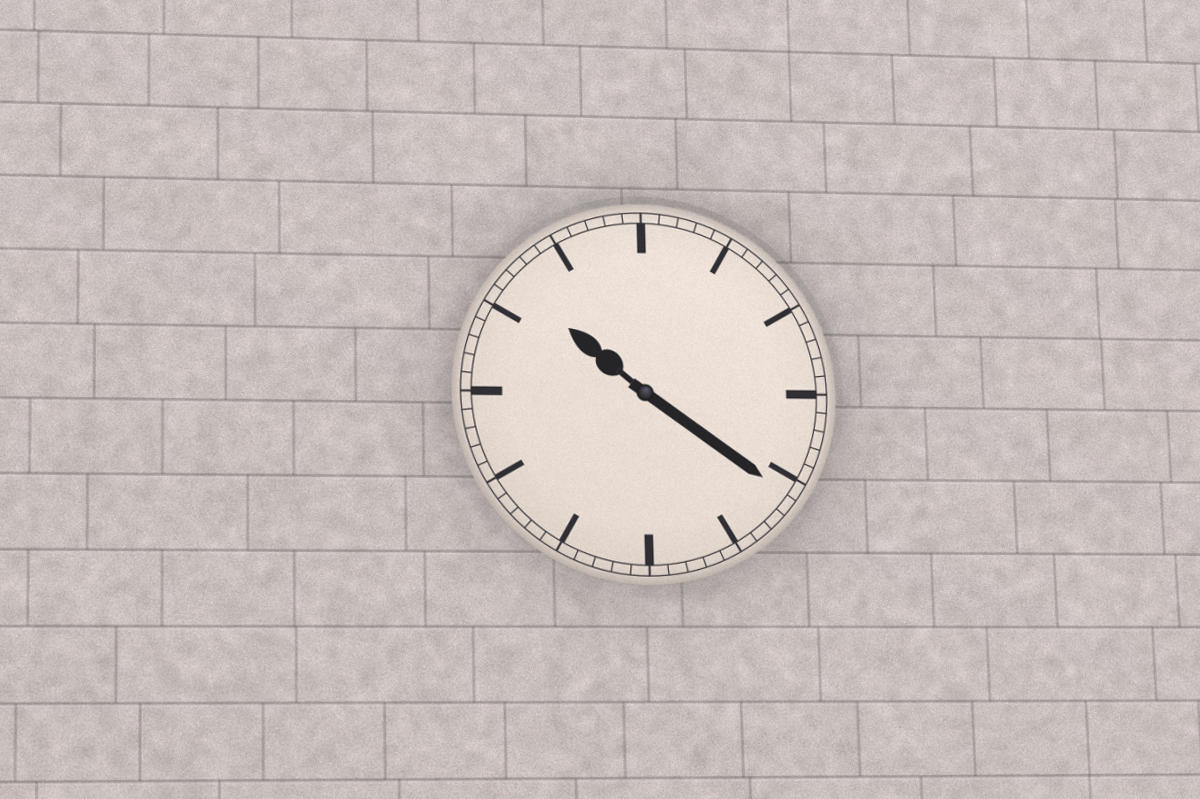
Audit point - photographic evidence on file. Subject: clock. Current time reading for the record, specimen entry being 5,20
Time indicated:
10,21
